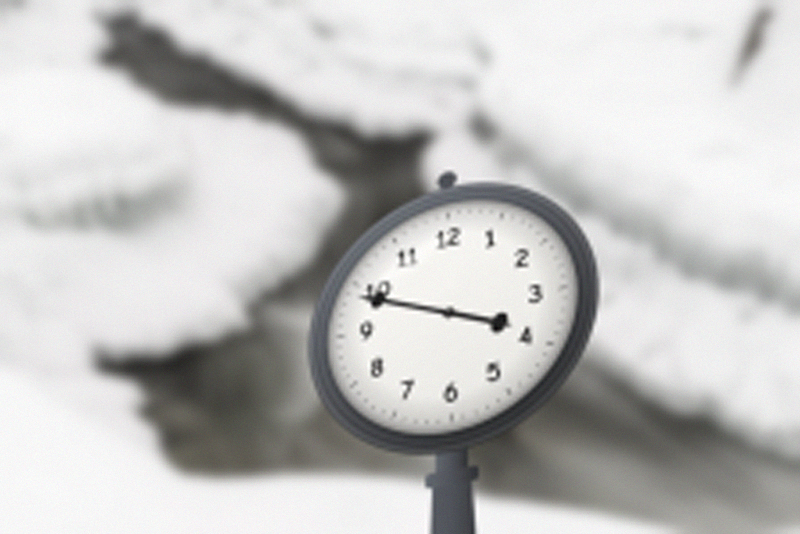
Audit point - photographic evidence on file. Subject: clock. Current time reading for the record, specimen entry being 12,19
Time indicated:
3,49
